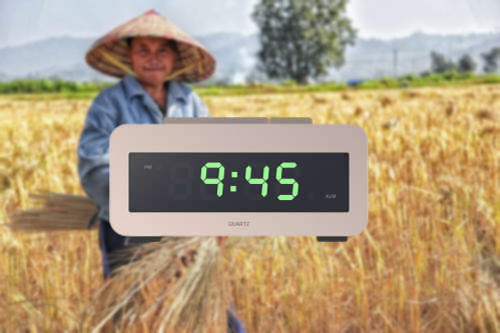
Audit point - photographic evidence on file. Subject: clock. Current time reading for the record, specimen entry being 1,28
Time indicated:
9,45
